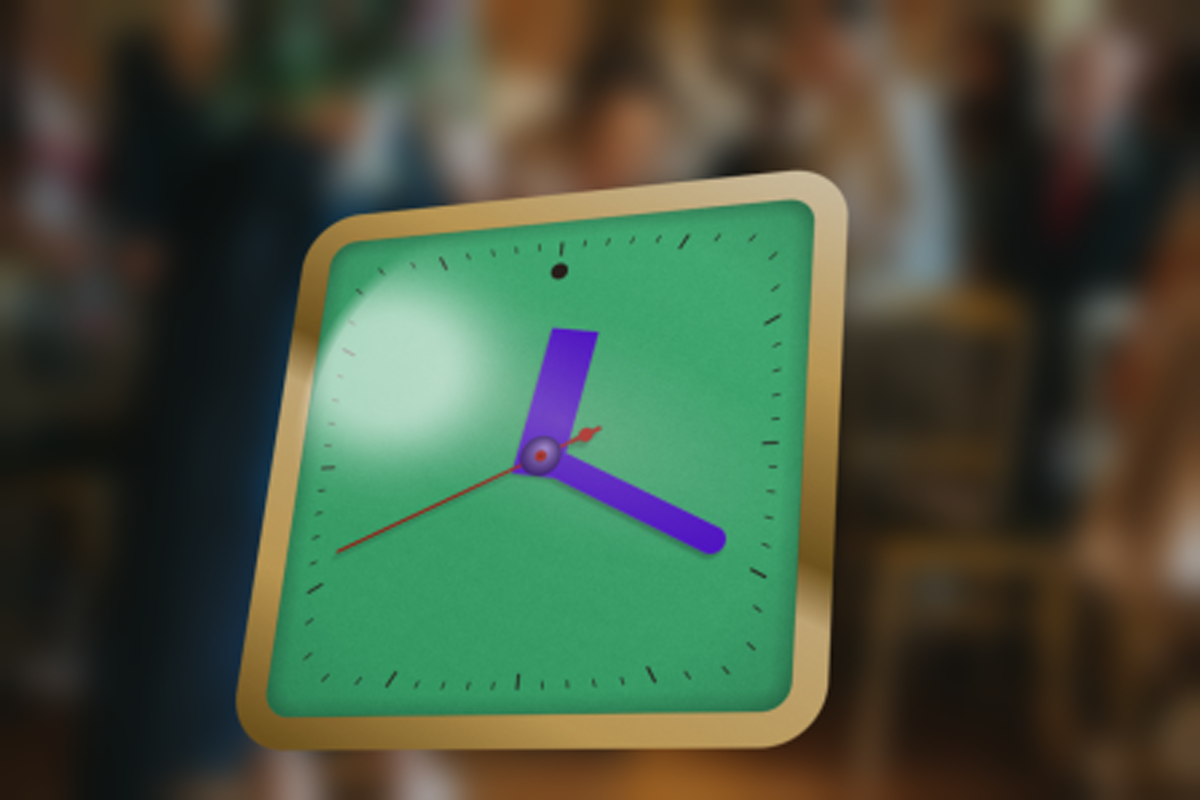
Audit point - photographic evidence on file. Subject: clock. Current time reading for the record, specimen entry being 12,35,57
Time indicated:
12,19,41
